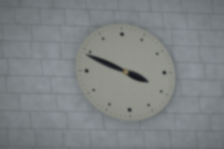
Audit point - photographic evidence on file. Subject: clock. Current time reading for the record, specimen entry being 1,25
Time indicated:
3,49
